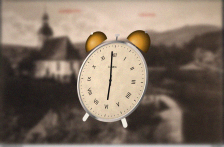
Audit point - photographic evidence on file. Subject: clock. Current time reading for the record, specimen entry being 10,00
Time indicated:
5,59
